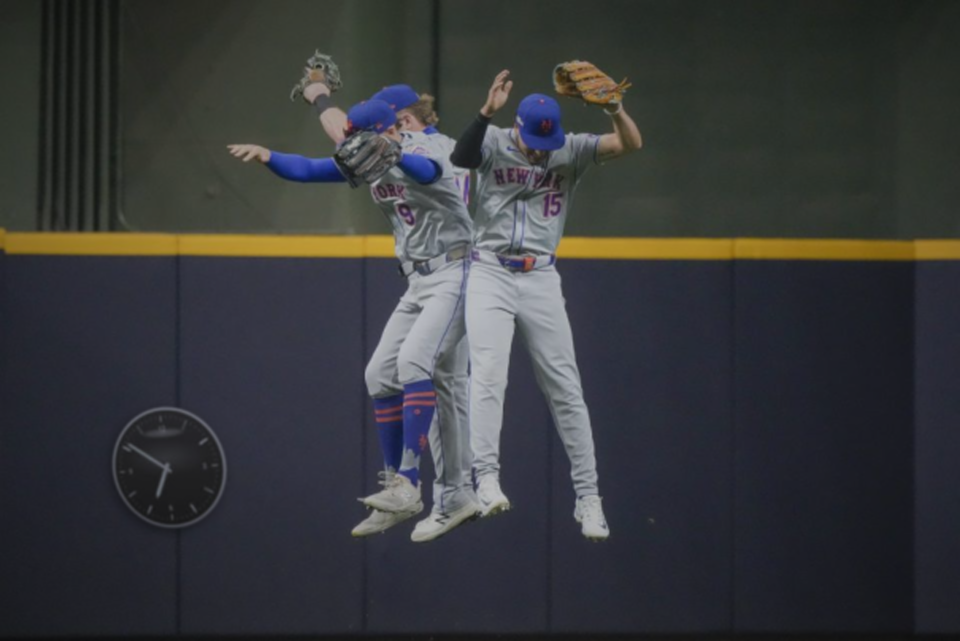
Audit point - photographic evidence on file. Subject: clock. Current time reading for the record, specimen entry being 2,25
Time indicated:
6,51
